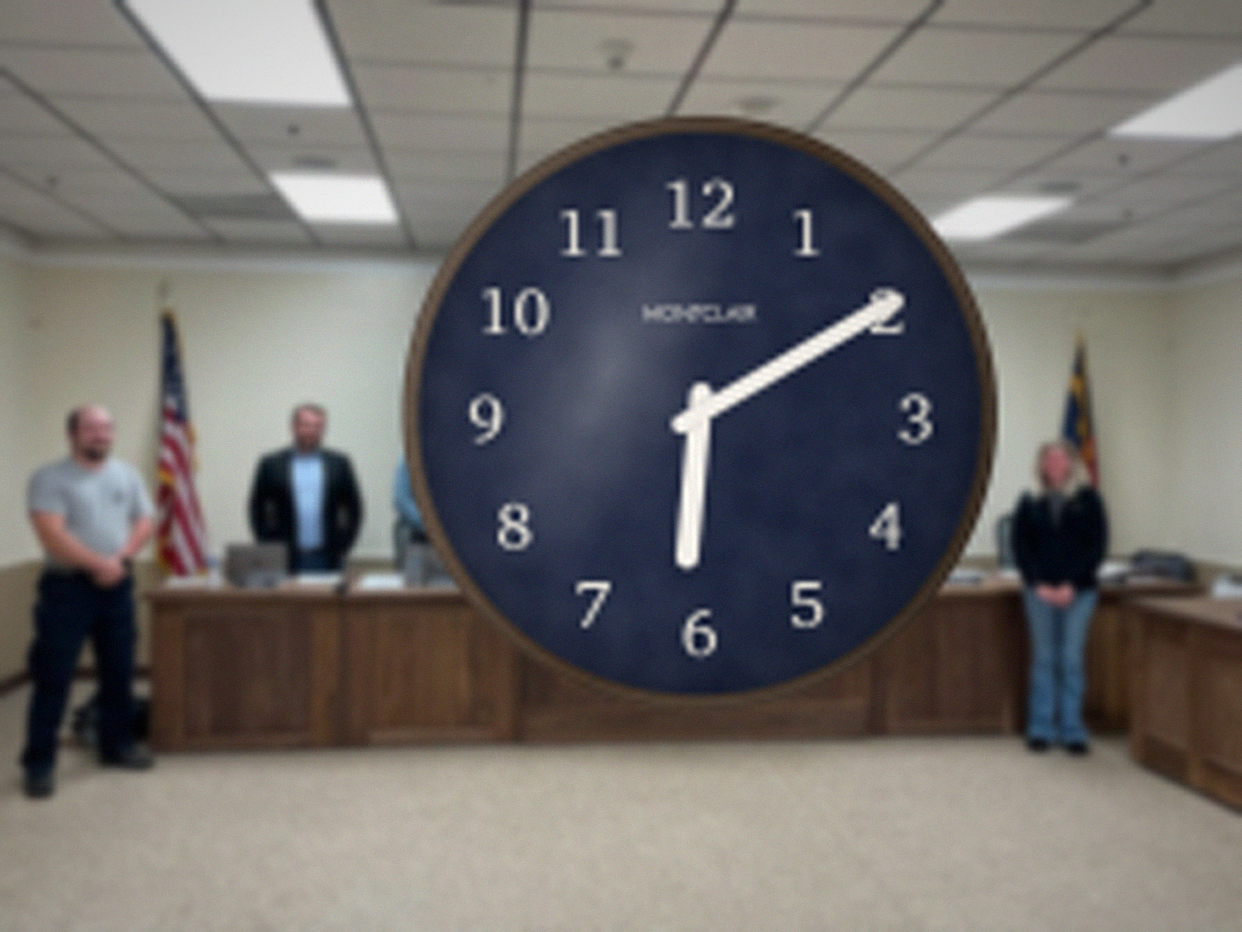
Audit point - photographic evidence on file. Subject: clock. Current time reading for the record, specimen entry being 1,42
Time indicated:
6,10
